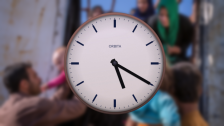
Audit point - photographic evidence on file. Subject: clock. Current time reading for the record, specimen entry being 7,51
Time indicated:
5,20
